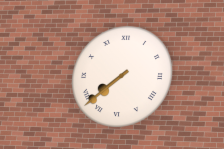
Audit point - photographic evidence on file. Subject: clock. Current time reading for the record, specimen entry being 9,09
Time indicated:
7,38
